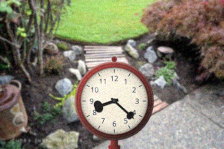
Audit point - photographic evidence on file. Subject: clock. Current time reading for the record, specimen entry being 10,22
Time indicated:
8,22
